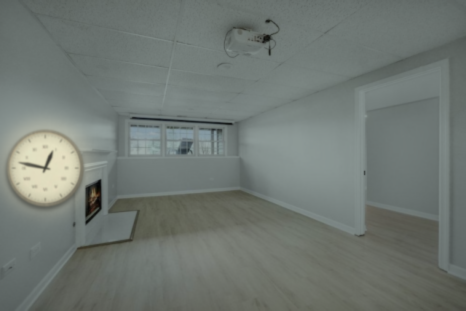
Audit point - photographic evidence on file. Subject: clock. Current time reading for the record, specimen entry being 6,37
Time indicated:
12,47
